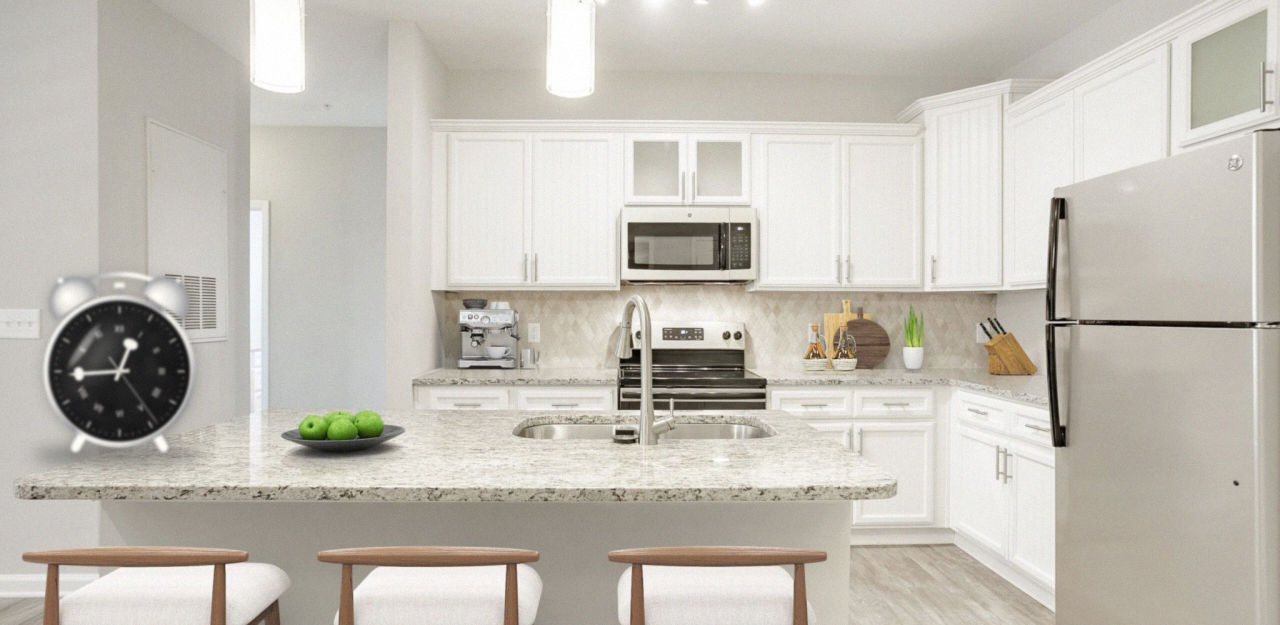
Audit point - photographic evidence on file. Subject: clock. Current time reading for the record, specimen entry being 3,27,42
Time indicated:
12,44,24
